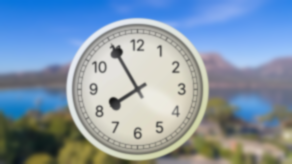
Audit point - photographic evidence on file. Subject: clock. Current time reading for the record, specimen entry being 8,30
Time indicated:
7,55
